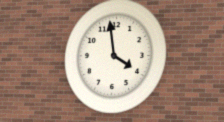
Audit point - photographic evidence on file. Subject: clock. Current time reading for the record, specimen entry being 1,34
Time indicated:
3,58
